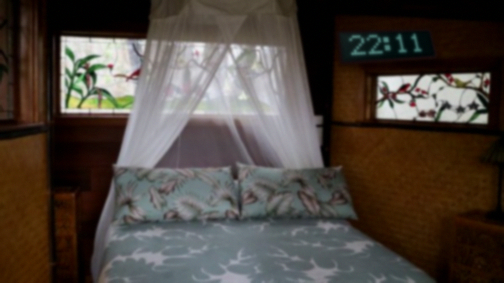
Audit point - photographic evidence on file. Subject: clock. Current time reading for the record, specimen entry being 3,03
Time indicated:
22,11
